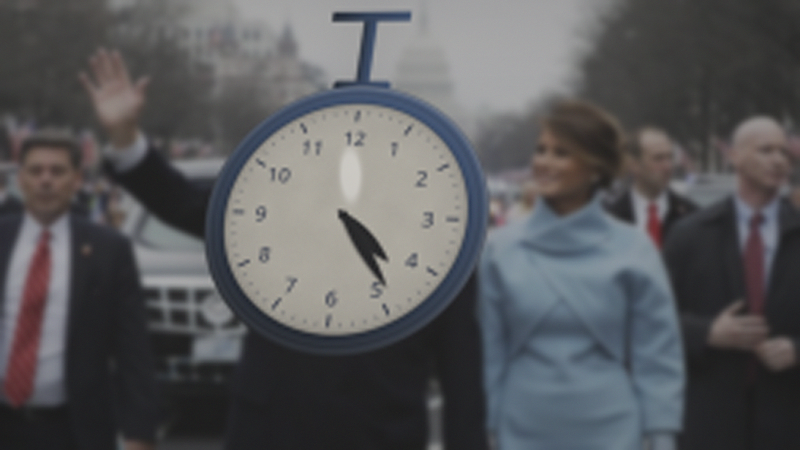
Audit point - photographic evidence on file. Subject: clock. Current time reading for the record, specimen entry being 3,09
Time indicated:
4,24
